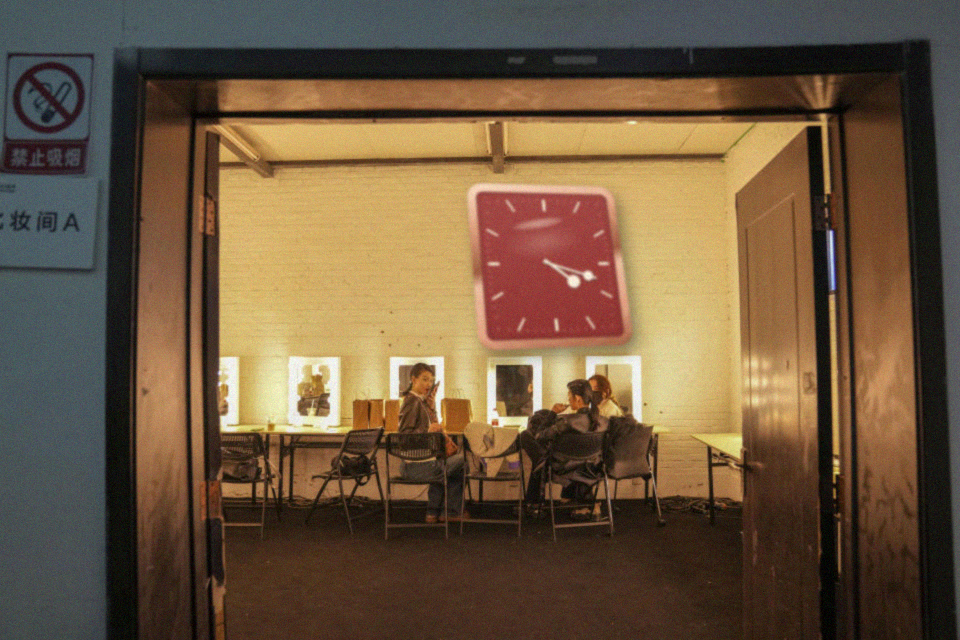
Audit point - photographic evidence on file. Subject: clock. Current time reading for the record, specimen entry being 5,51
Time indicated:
4,18
